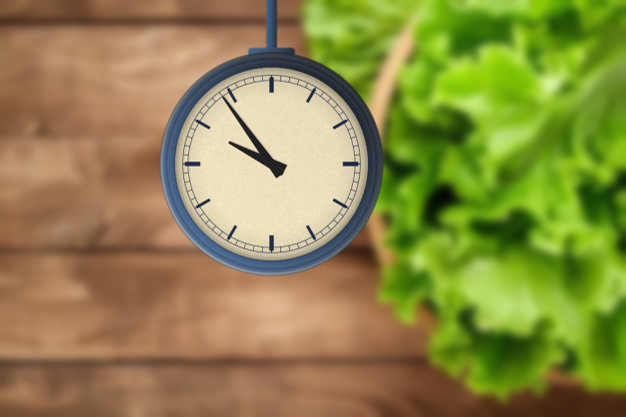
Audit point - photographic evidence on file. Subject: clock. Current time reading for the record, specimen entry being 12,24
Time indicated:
9,54
